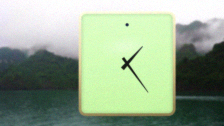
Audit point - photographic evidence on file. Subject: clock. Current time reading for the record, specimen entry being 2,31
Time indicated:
1,24
